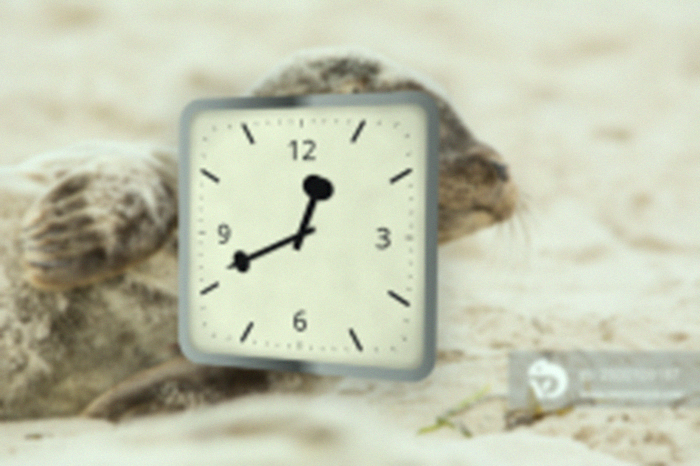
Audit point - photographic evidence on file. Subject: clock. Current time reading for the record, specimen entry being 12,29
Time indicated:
12,41
